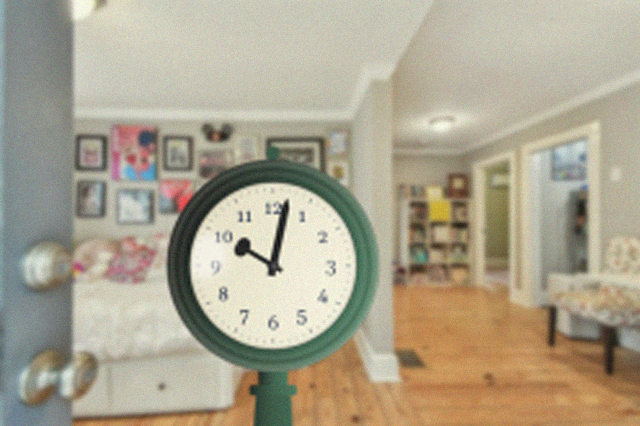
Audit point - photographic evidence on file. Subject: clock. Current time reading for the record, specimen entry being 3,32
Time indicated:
10,02
